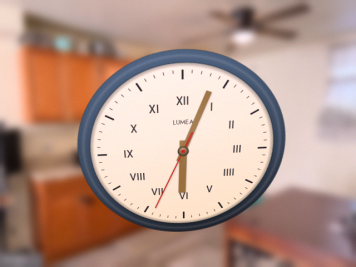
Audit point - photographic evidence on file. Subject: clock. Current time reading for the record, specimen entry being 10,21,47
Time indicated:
6,03,34
